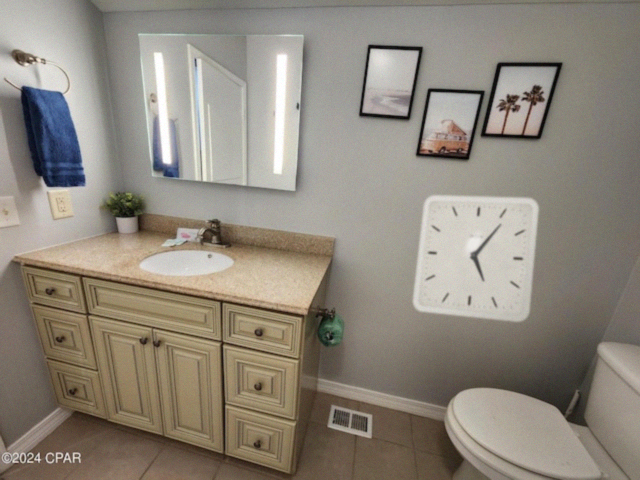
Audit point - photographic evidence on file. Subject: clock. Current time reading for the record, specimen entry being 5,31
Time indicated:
5,06
